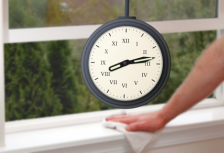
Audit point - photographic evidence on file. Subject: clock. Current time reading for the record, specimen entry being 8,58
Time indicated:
8,13
